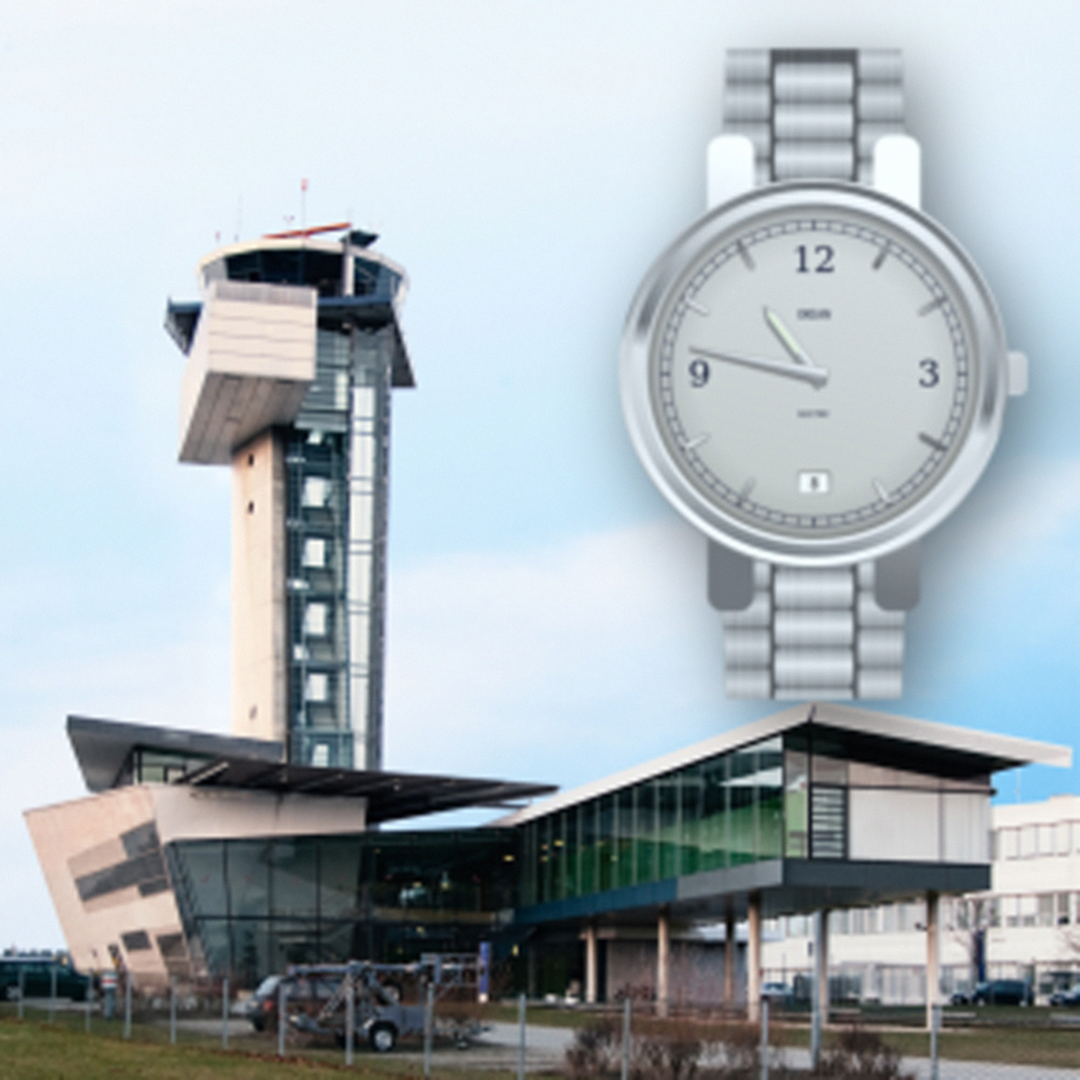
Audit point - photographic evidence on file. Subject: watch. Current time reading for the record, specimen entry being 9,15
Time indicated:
10,47
